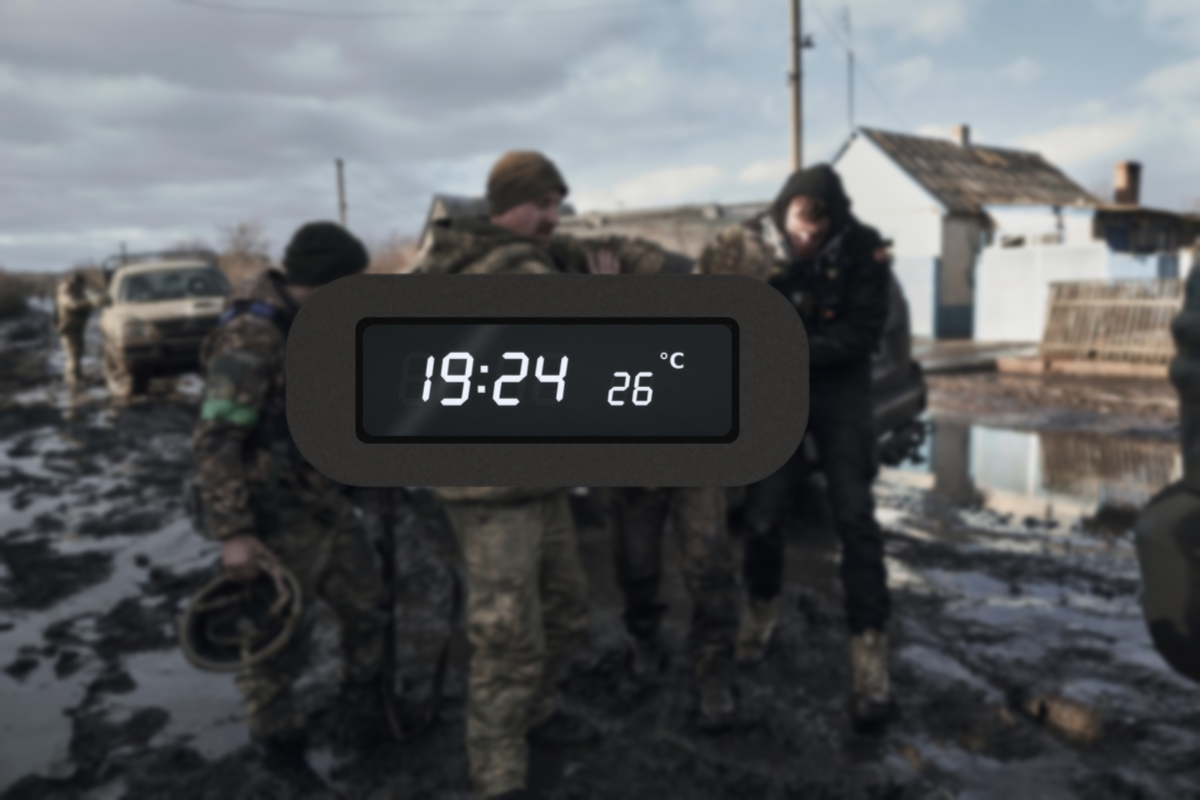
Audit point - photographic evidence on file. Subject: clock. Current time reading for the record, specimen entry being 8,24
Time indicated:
19,24
